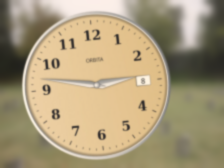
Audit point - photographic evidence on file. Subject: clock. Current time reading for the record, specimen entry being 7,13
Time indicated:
2,47
